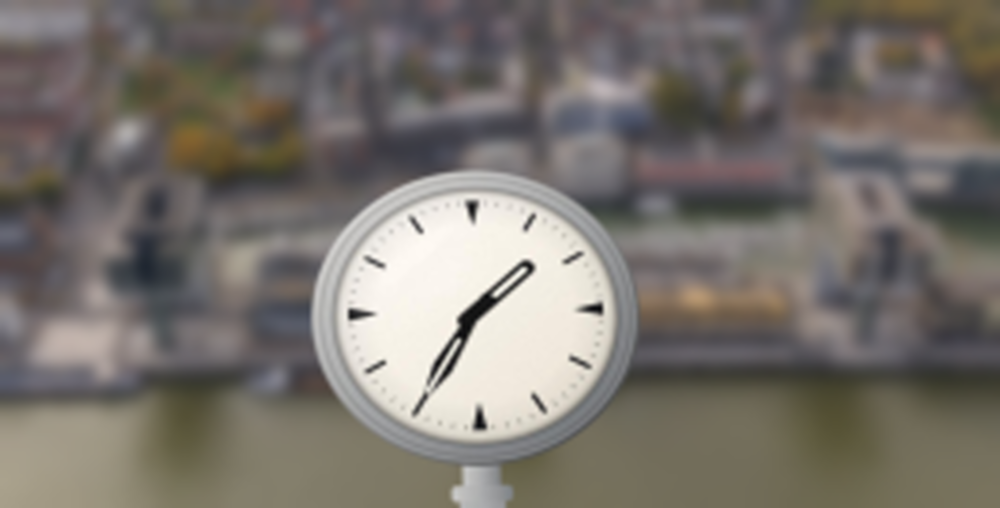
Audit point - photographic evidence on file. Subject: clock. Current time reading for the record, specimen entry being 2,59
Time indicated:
1,35
